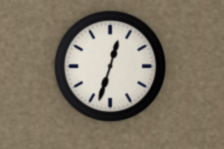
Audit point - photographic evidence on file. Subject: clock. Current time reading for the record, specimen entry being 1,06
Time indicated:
12,33
